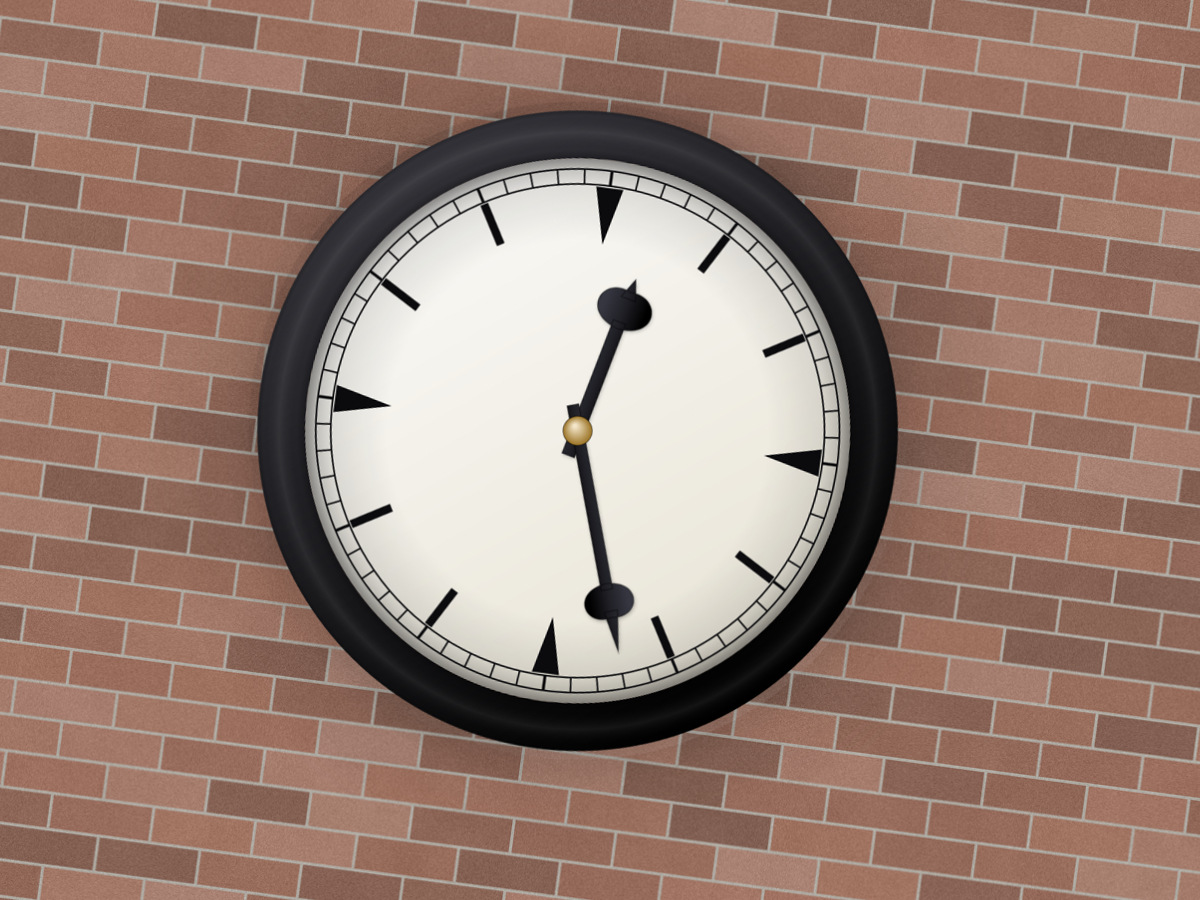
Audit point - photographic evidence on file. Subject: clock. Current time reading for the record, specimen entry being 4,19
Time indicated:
12,27
